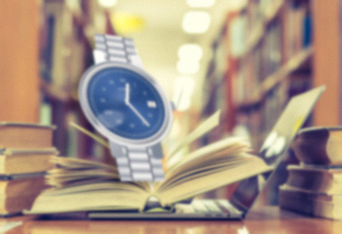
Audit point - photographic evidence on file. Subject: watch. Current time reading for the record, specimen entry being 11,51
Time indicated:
12,24
